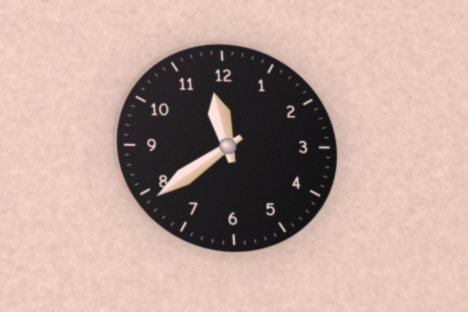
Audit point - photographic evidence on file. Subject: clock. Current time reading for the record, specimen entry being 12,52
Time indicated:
11,39
